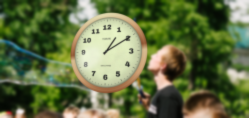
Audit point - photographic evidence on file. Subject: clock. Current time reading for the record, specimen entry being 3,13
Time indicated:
1,10
